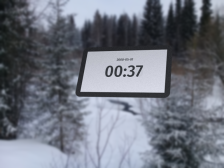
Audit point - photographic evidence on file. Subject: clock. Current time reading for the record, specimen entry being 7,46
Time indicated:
0,37
